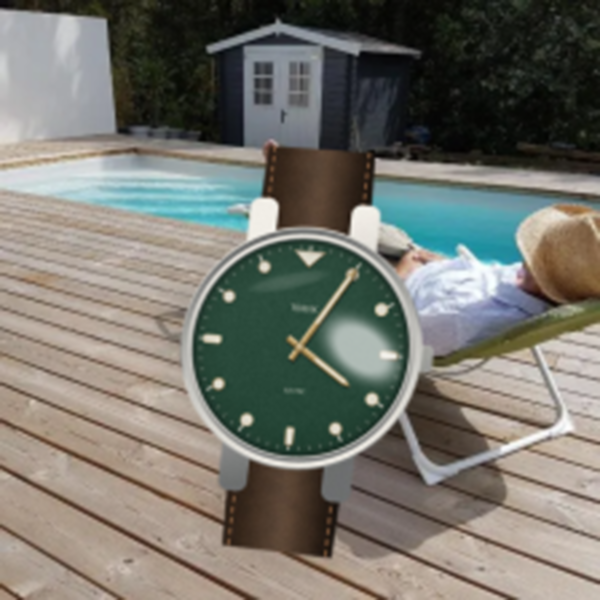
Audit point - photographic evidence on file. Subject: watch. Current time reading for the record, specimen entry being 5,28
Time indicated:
4,05
